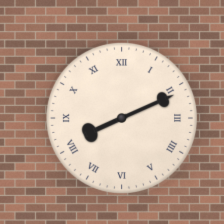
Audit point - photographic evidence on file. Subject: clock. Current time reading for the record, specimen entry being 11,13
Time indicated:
8,11
